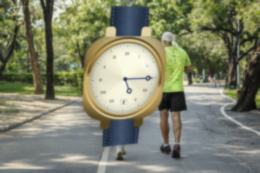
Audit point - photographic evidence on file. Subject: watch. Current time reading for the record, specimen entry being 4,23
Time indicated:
5,15
